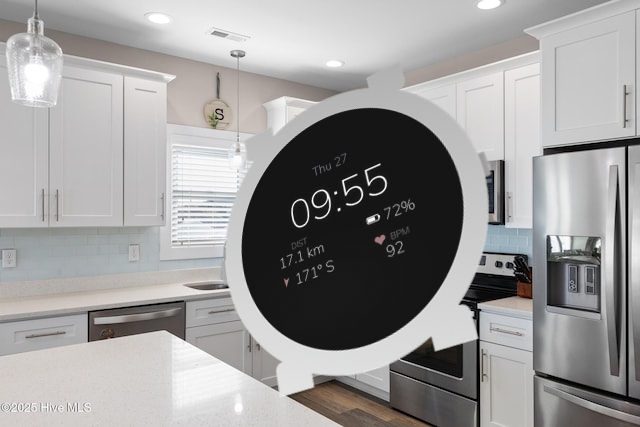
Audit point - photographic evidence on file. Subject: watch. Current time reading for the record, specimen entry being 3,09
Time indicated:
9,55
